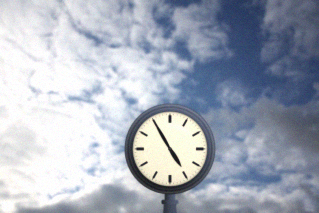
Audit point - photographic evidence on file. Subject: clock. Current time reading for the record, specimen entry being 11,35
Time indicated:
4,55
